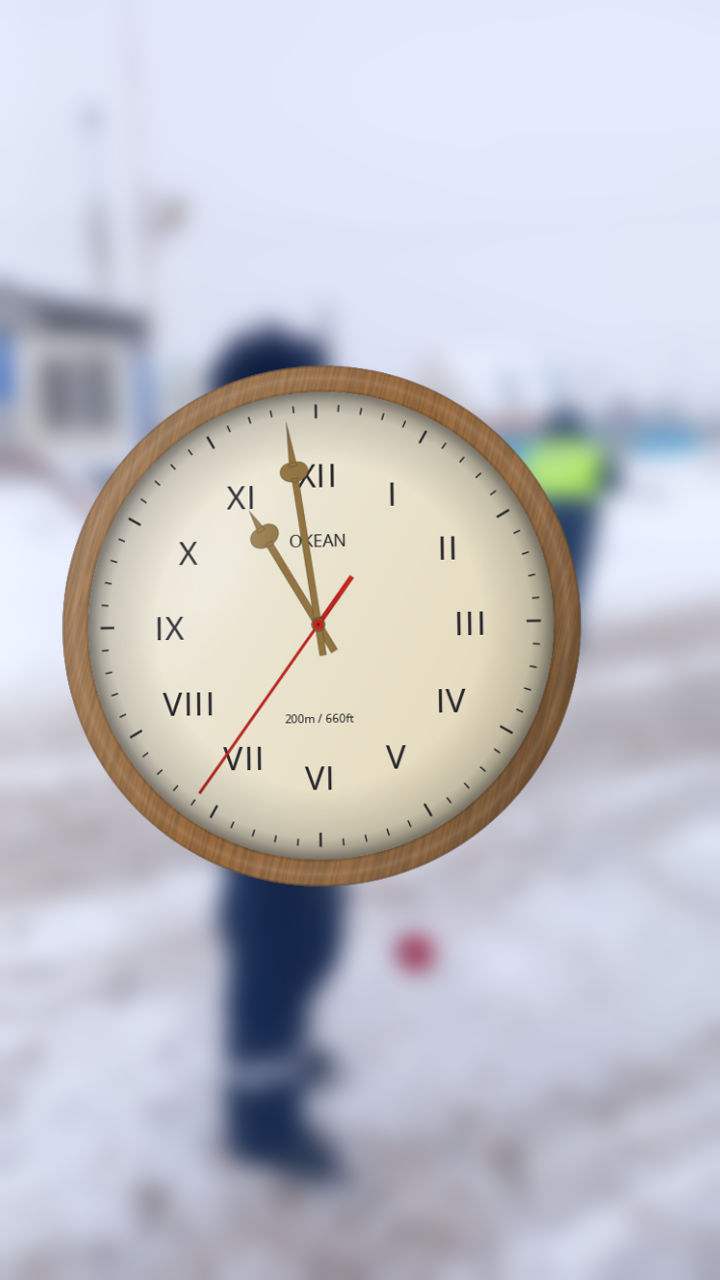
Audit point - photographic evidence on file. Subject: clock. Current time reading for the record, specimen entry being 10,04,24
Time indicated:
10,58,36
